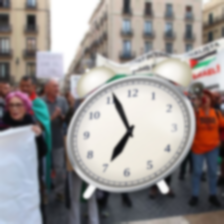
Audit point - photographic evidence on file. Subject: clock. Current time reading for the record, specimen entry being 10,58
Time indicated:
6,56
